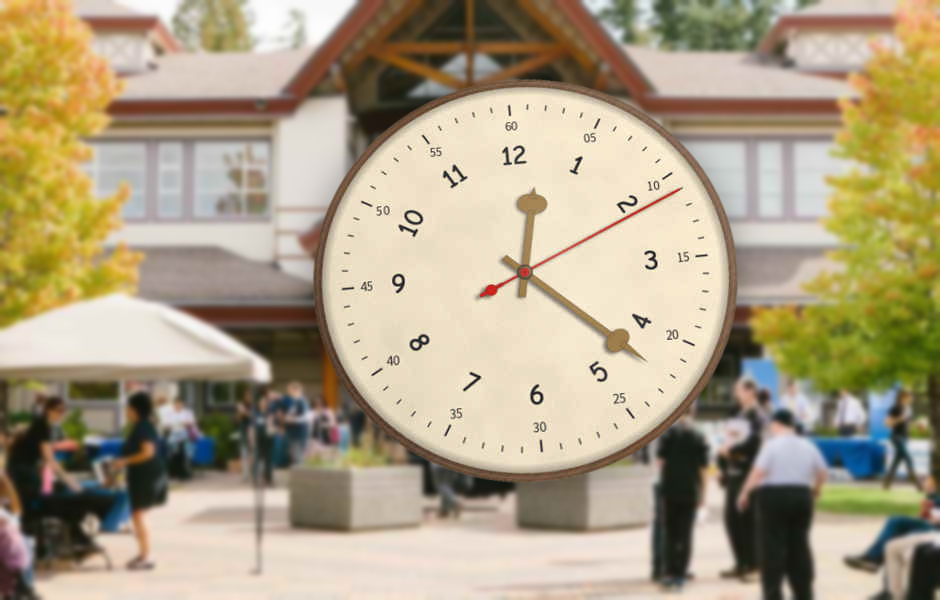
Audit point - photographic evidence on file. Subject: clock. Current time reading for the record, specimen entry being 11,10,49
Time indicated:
12,22,11
